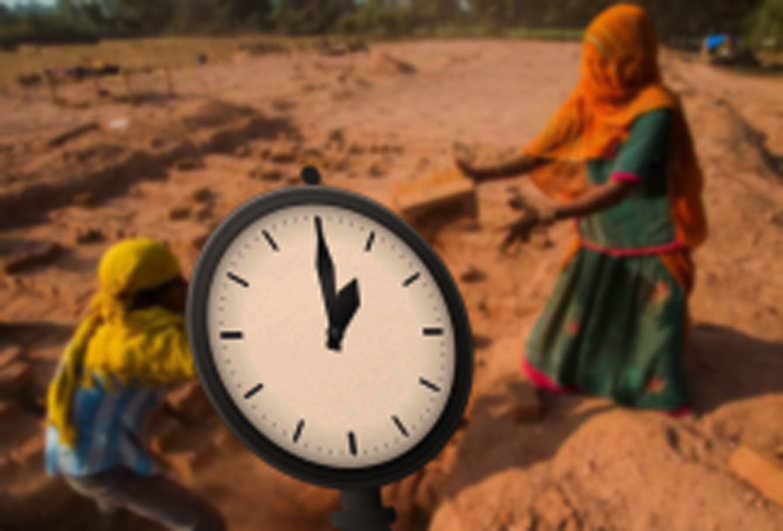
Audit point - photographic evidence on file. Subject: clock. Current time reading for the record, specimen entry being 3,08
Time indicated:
1,00
